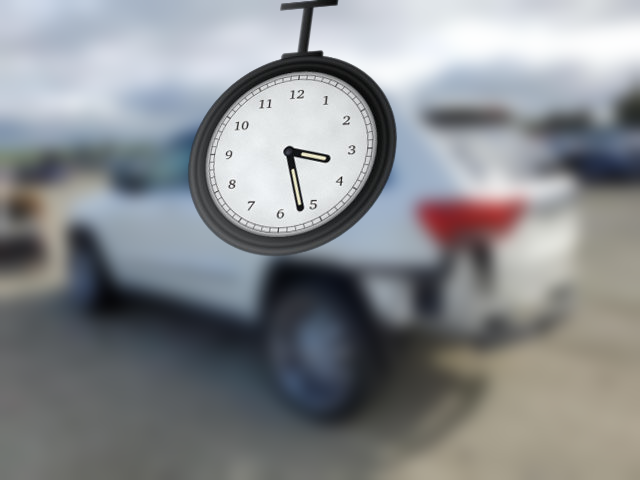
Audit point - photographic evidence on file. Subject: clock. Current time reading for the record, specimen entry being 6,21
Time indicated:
3,27
